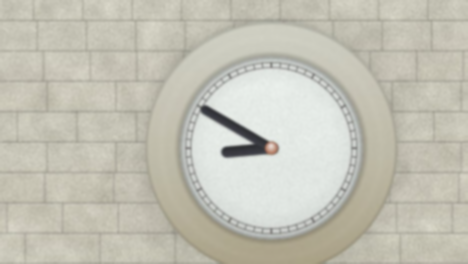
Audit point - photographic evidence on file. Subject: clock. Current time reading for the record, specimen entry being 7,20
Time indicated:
8,50
